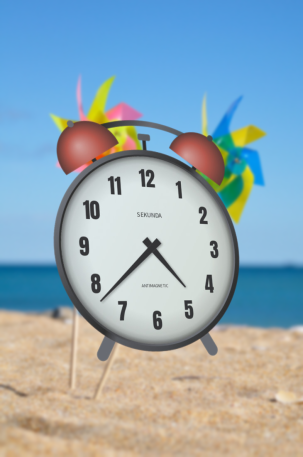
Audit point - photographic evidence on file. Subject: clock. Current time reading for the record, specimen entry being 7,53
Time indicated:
4,38
